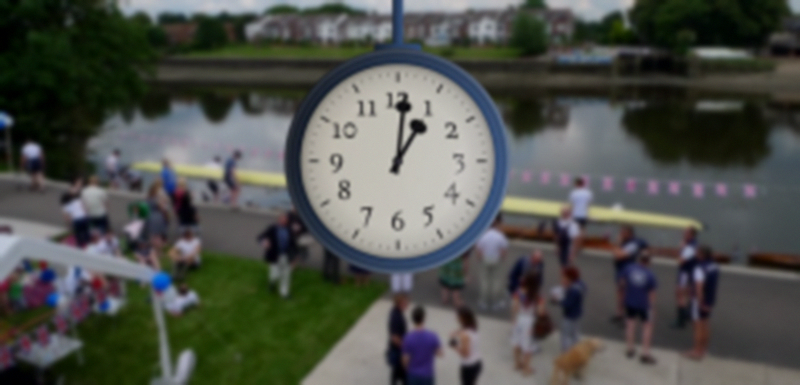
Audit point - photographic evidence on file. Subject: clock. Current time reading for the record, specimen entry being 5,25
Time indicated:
1,01
